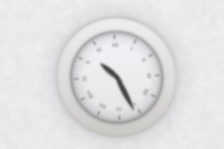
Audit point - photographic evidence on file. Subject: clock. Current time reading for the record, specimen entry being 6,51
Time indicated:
10,26
